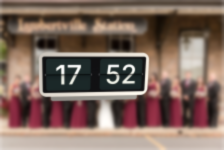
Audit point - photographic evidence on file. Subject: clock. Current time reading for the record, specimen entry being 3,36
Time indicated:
17,52
